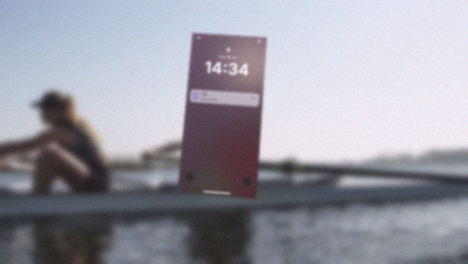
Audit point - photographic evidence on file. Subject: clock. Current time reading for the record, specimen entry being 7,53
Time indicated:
14,34
